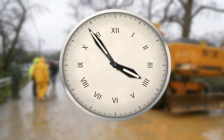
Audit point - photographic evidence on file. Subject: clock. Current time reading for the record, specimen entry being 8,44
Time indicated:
3,54
